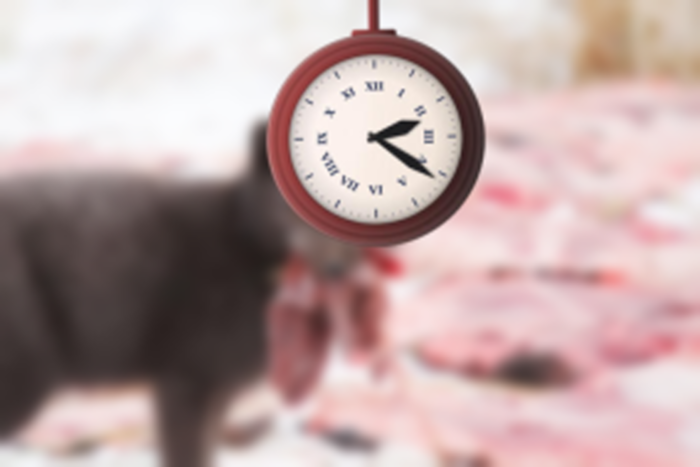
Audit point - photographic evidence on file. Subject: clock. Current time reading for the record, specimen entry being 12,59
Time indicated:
2,21
